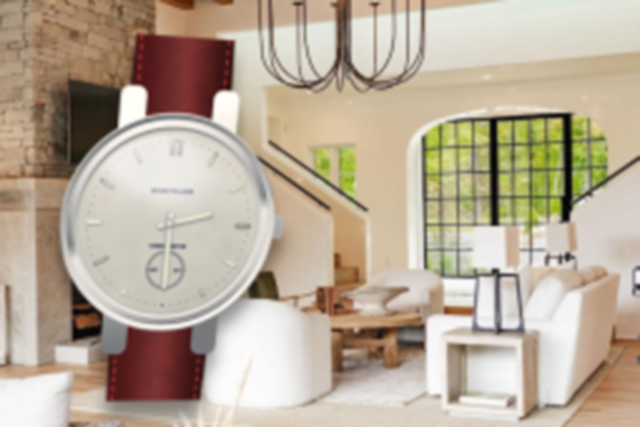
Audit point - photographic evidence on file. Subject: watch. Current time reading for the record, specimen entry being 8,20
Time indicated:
2,30
